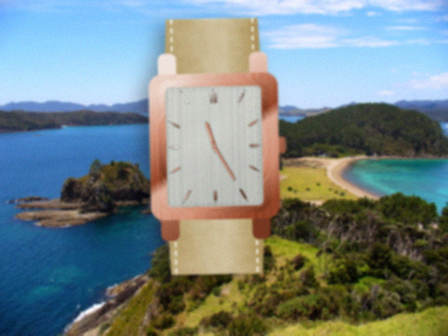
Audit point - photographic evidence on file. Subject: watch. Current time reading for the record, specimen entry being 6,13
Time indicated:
11,25
